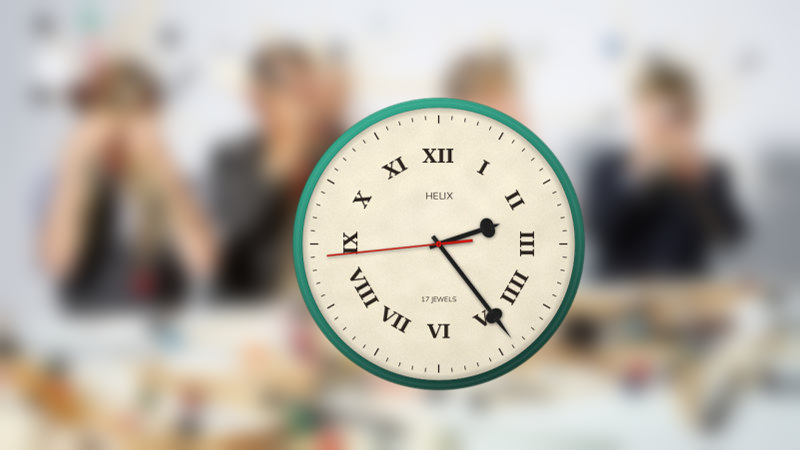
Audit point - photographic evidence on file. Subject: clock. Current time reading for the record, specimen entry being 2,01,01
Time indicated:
2,23,44
